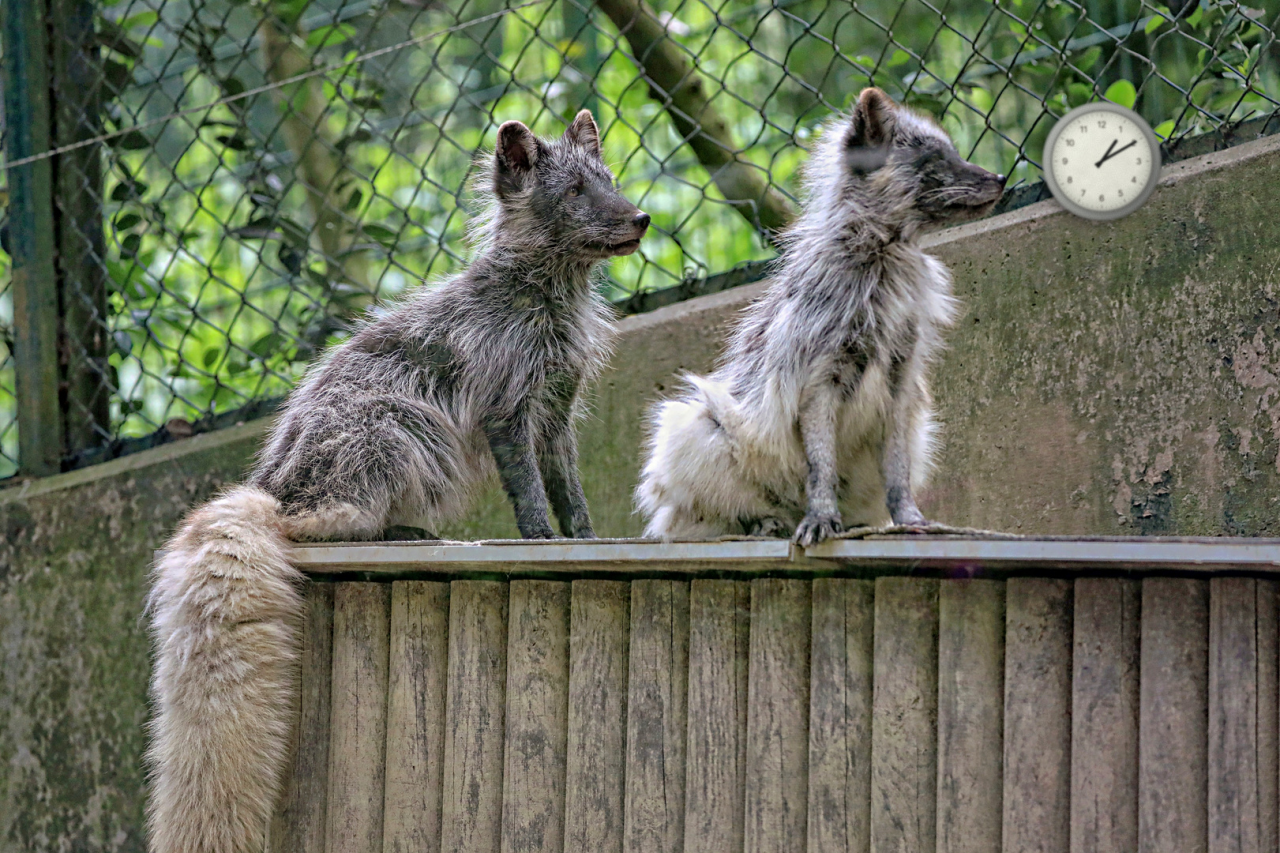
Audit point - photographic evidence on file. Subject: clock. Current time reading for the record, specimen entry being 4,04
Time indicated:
1,10
